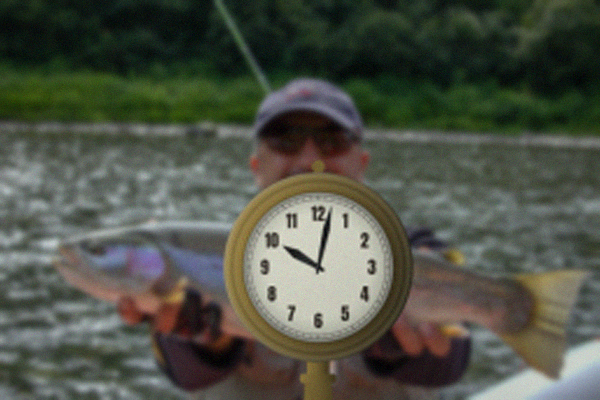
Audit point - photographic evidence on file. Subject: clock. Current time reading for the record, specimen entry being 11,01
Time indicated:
10,02
